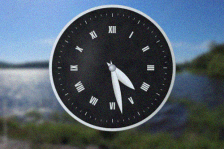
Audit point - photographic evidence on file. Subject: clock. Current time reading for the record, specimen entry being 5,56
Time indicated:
4,28
